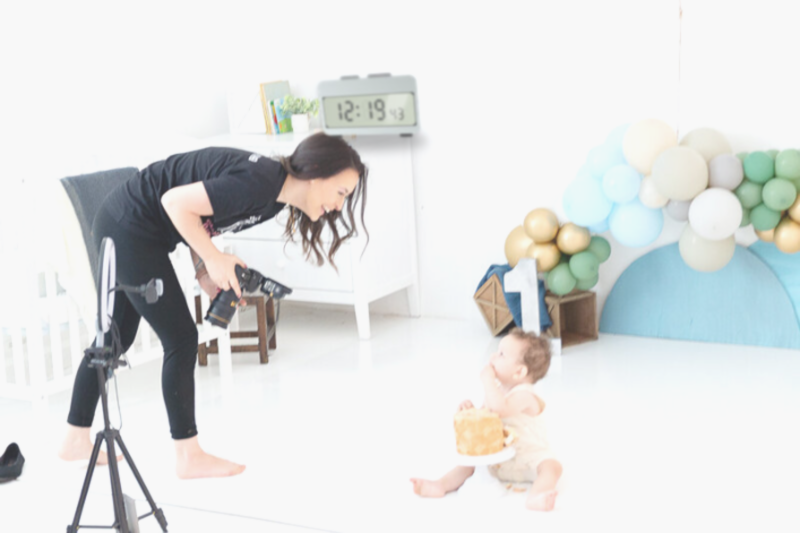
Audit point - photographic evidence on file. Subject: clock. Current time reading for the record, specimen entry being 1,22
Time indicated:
12,19
